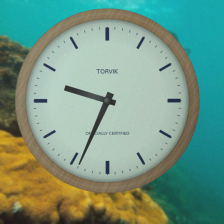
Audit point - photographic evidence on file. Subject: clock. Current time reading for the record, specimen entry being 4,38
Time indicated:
9,34
